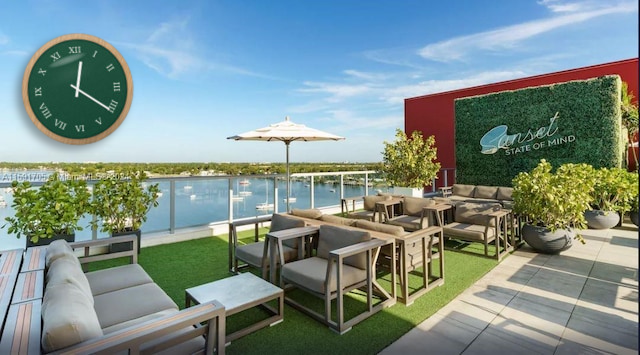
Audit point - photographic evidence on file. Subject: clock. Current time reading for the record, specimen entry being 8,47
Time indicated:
12,21
